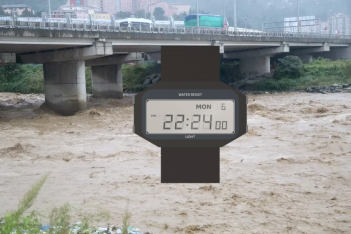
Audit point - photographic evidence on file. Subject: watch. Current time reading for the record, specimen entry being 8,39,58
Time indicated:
22,24,00
